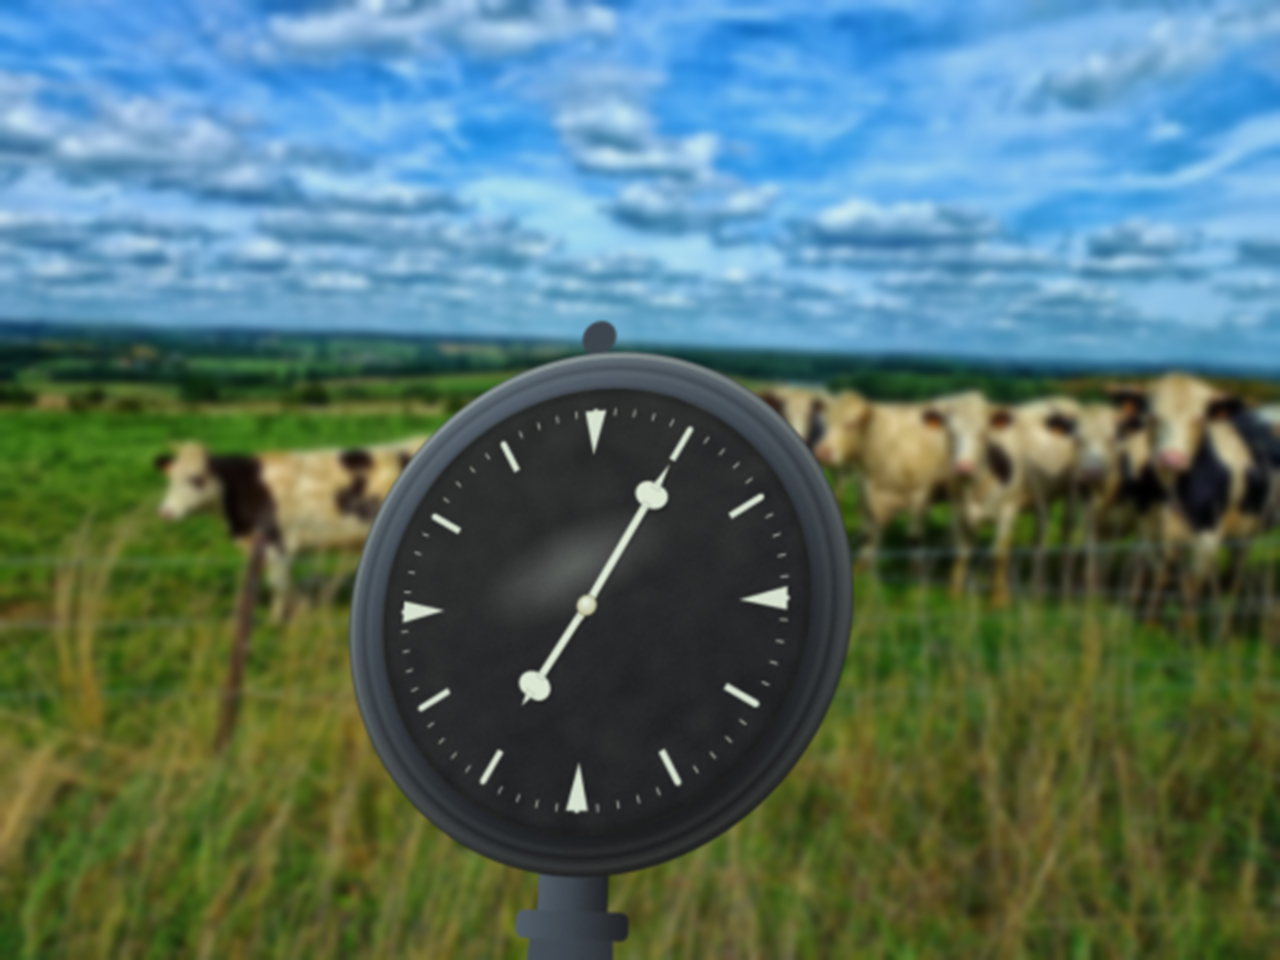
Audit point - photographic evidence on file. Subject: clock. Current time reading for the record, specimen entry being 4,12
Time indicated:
7,05
